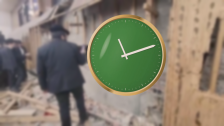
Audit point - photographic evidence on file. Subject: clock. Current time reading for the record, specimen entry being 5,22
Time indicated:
11,12
